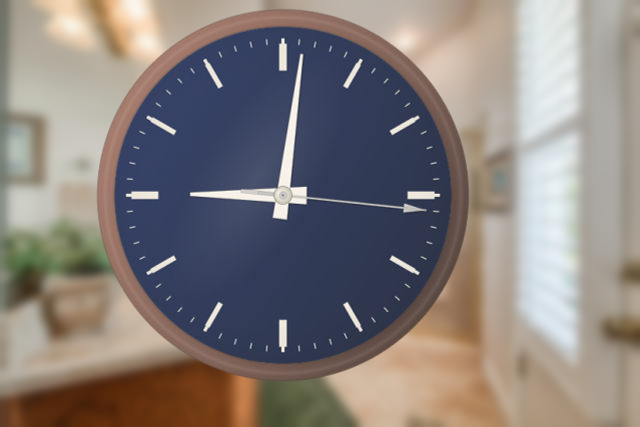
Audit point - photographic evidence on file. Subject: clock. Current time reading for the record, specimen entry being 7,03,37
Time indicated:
9,01,16
